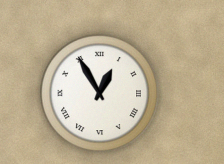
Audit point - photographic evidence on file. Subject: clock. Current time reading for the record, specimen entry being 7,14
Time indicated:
12,55
